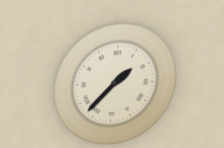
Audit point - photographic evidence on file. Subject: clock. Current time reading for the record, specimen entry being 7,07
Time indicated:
1,37
